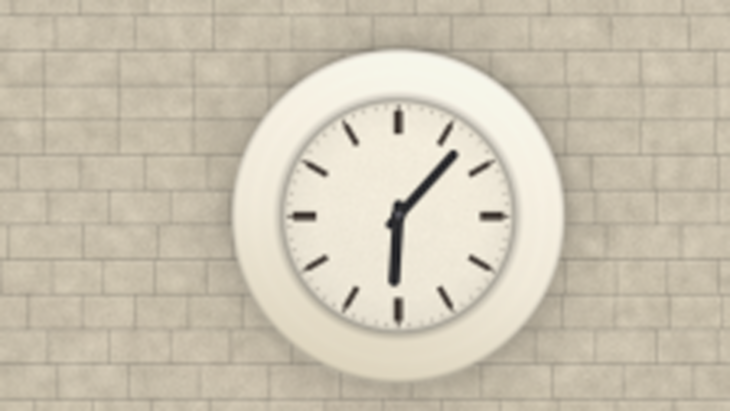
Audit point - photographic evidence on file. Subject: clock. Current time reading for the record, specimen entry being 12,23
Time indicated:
6,07
